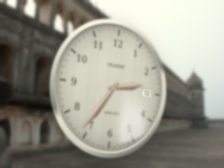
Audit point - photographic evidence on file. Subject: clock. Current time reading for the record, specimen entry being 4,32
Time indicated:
2,36
